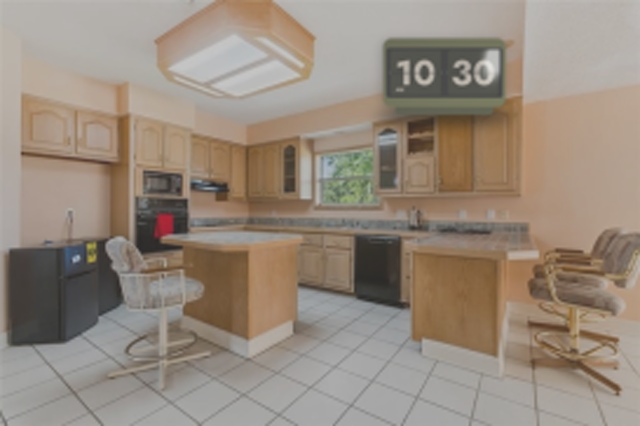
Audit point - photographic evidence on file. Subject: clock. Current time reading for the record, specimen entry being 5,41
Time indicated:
10,30
